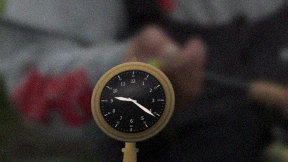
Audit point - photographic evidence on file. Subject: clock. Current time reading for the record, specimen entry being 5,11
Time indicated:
9,21
